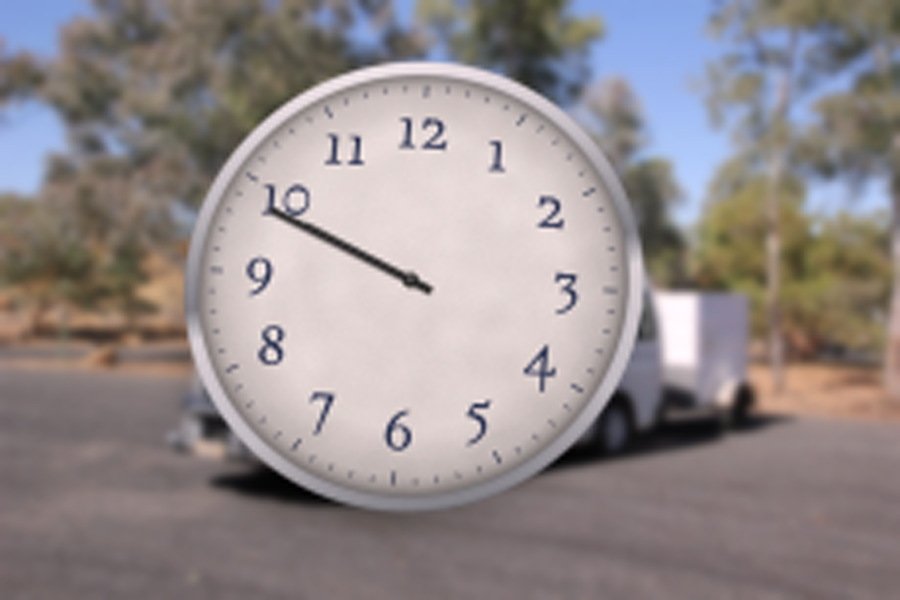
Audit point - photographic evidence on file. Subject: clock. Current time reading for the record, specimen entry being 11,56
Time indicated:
9,49
